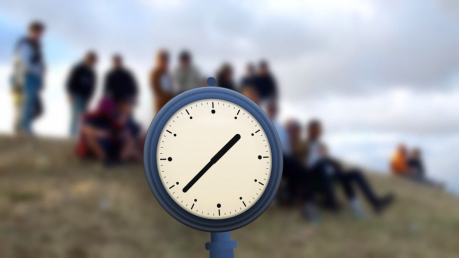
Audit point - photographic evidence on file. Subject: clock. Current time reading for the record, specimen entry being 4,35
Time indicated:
1,38
